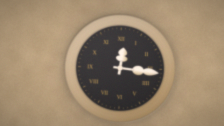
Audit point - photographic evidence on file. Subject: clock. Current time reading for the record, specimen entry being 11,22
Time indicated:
12,16
